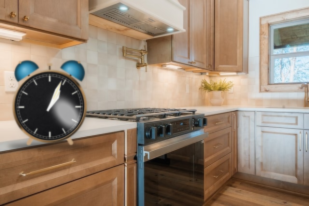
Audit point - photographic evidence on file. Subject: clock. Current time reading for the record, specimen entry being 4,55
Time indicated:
1,04
